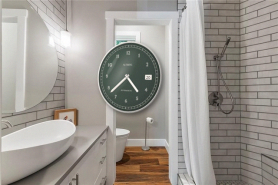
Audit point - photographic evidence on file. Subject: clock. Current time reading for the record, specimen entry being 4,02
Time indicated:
4,38
